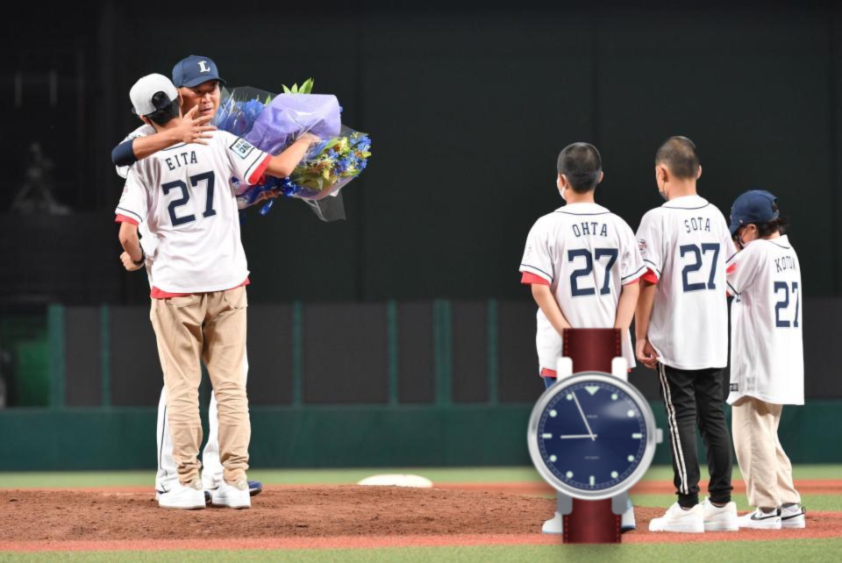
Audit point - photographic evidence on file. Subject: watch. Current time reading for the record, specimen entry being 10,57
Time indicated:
8,56
